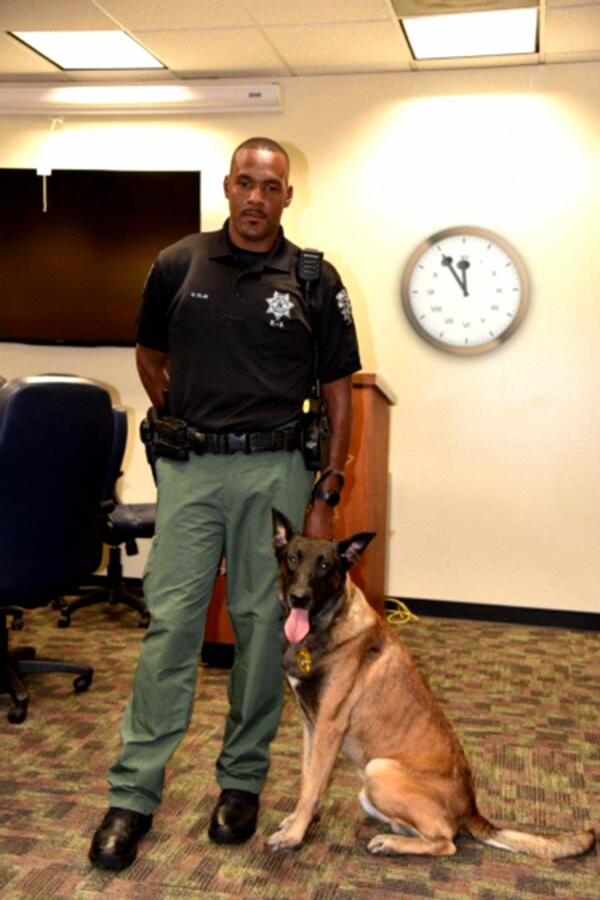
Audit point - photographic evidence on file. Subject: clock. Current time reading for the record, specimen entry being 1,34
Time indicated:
11,55
